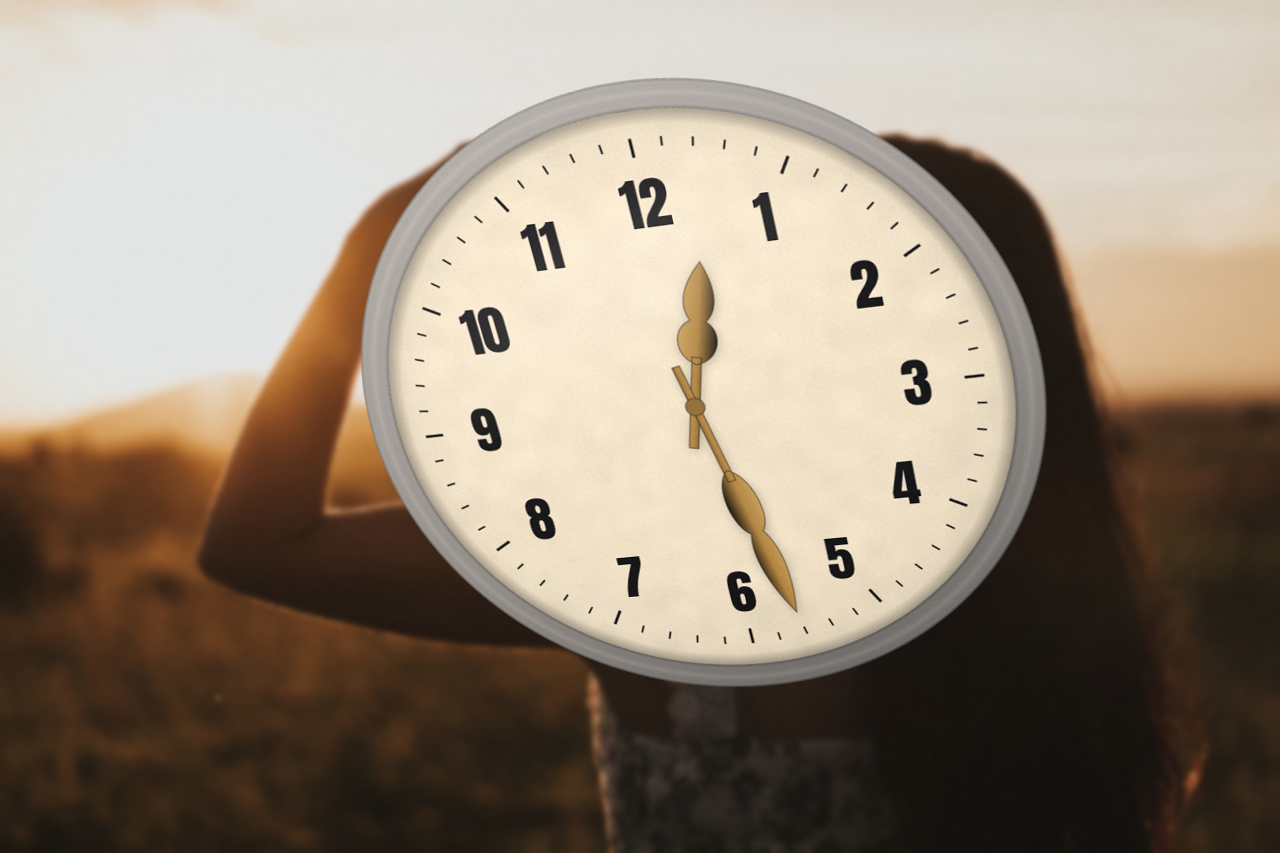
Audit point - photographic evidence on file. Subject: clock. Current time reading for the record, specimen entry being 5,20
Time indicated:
12,28
